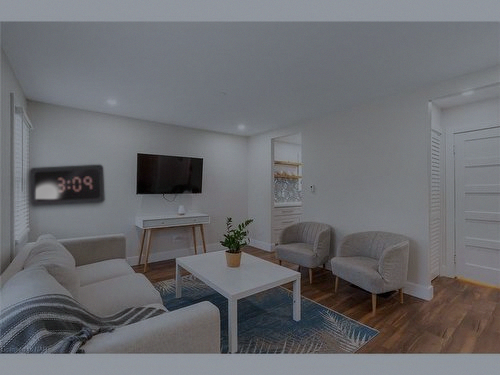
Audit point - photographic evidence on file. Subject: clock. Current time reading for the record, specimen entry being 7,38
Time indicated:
3,09
